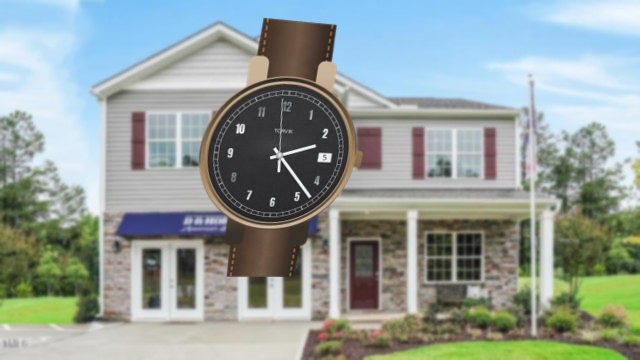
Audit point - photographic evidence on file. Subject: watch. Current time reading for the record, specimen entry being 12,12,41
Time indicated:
2,22,59
